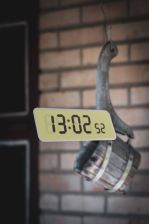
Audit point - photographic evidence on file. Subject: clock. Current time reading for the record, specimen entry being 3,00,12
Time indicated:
13,02,52
